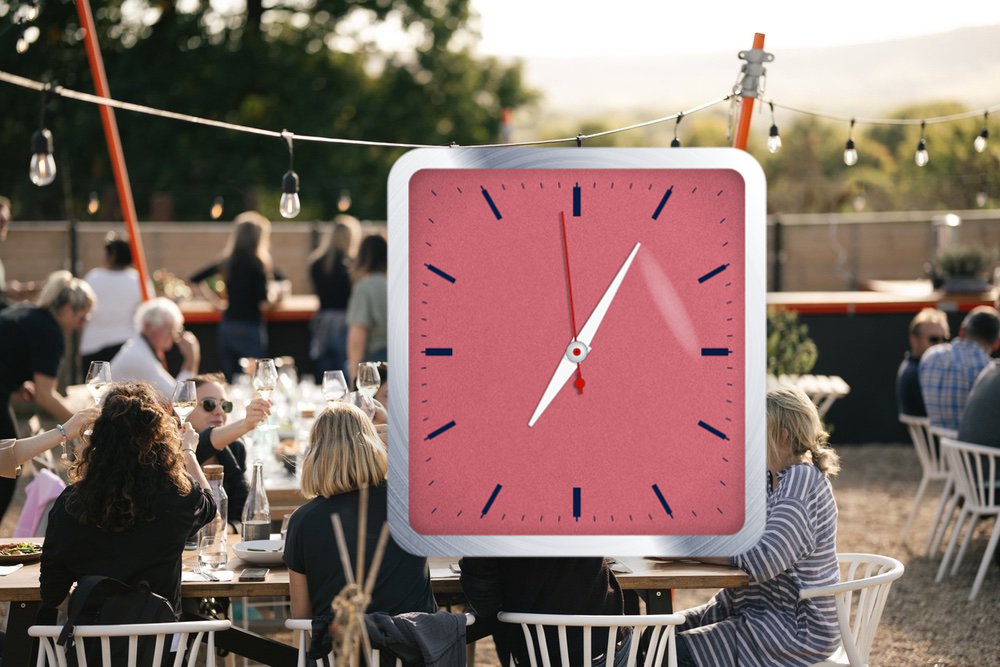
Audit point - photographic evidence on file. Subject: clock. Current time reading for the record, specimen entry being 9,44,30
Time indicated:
7,04,59
